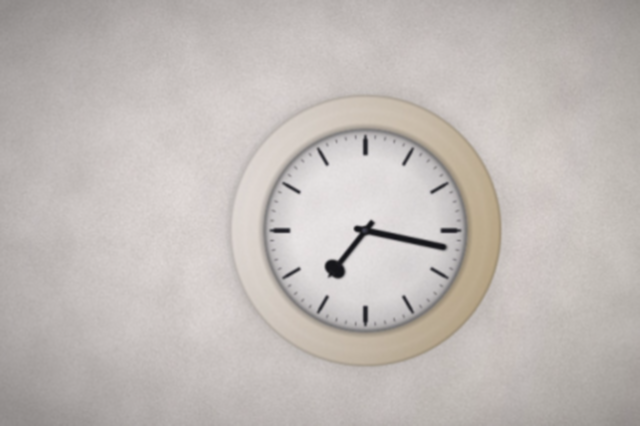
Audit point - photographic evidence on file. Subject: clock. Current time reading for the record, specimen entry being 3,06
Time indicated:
7,17
